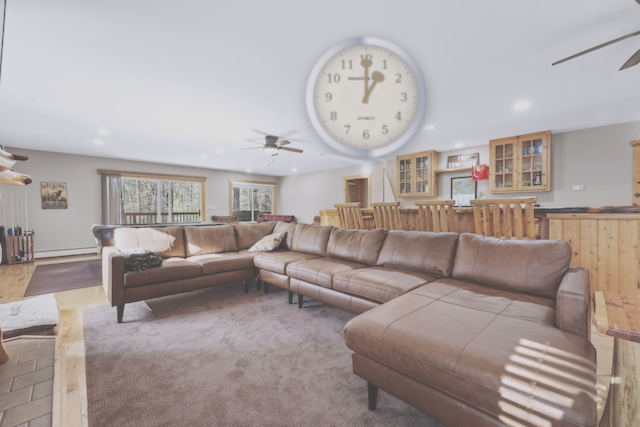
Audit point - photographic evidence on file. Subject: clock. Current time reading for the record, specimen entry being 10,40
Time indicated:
1,00
